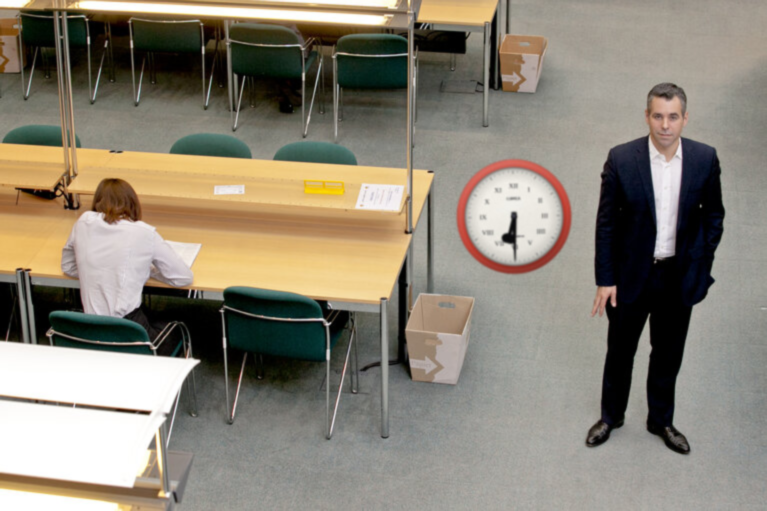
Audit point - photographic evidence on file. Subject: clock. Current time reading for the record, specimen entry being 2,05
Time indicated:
6,30
